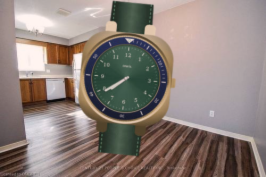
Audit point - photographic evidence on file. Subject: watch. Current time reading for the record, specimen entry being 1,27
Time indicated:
7,39
